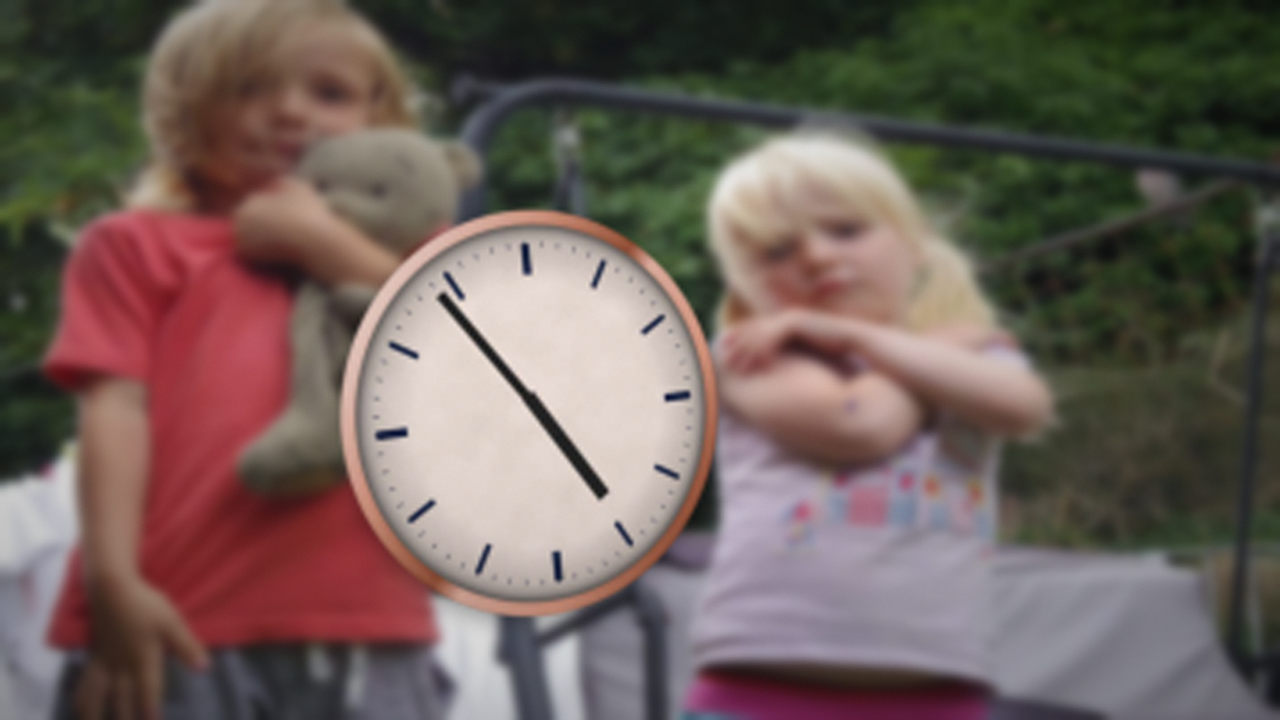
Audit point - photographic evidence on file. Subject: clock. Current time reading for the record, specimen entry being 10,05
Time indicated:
4,54
